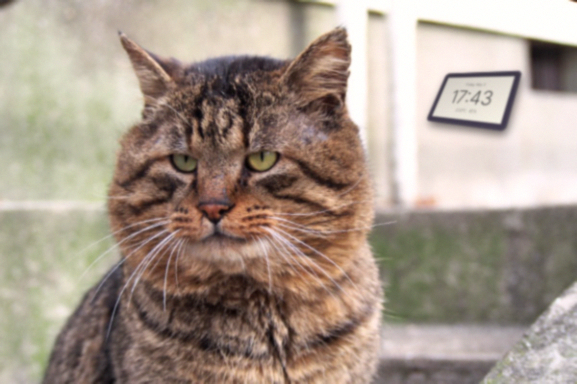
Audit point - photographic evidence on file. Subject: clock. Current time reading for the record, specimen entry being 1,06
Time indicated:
17,43
